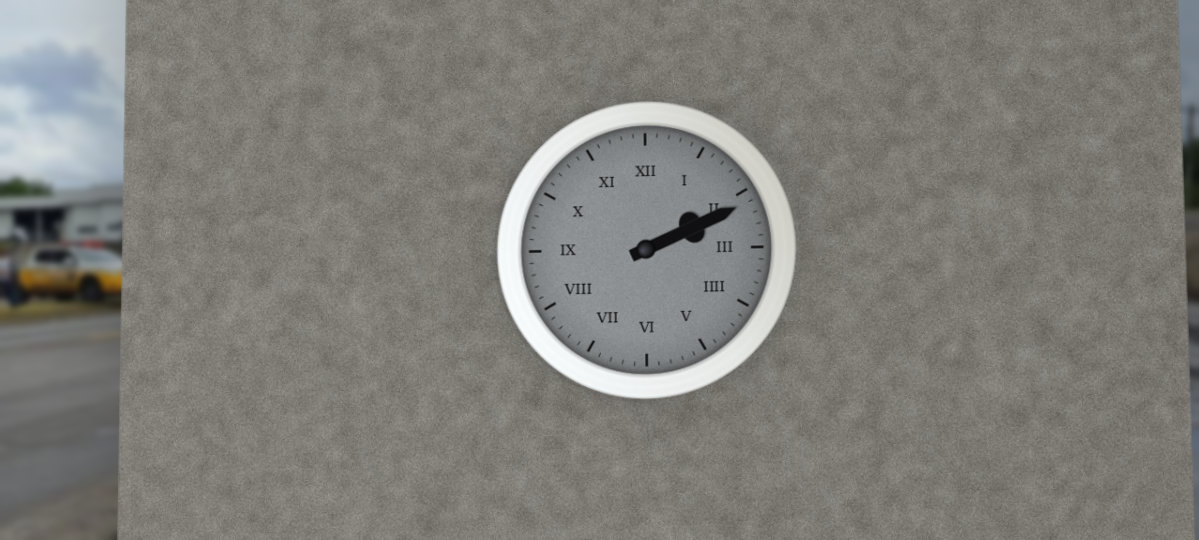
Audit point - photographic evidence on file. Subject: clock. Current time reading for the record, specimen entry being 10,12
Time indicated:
2,11
